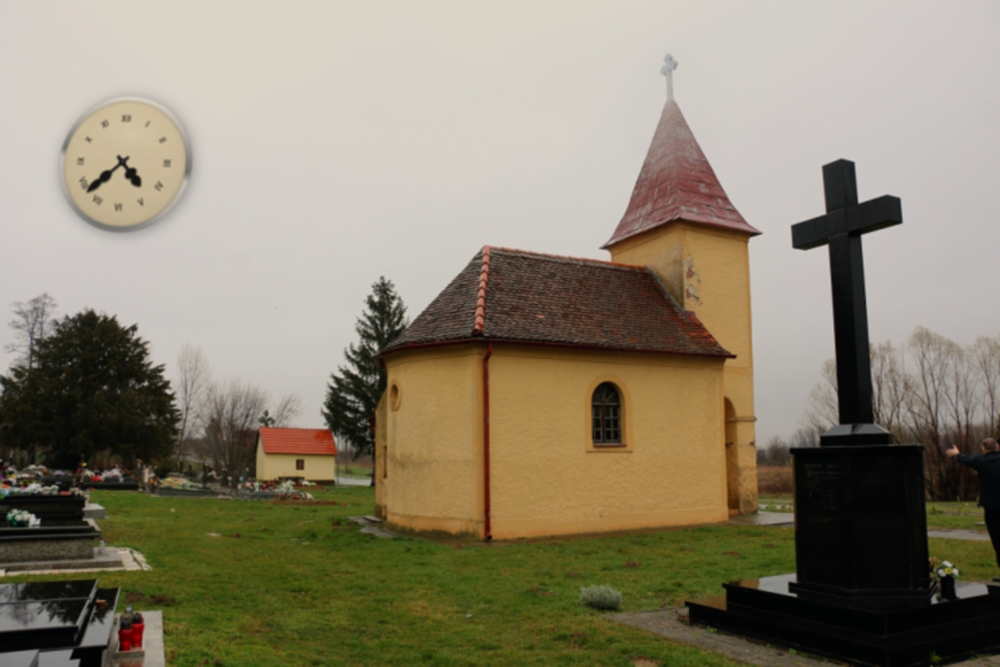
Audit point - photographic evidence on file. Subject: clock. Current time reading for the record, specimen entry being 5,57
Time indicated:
4,38
